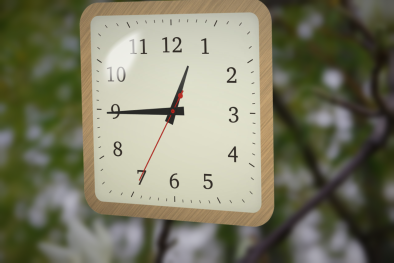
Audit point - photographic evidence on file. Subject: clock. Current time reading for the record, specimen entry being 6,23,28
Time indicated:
12,44,35
